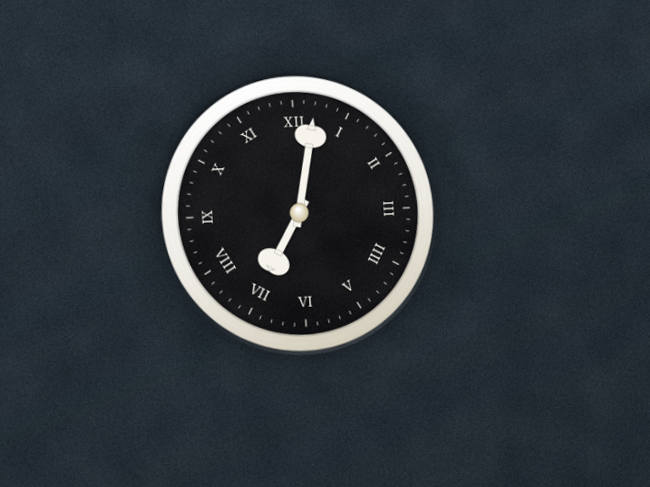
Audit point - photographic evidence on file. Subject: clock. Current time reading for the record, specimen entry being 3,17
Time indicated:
7,02
